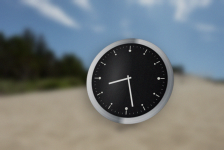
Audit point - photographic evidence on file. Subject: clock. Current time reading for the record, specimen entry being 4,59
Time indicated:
8,28
